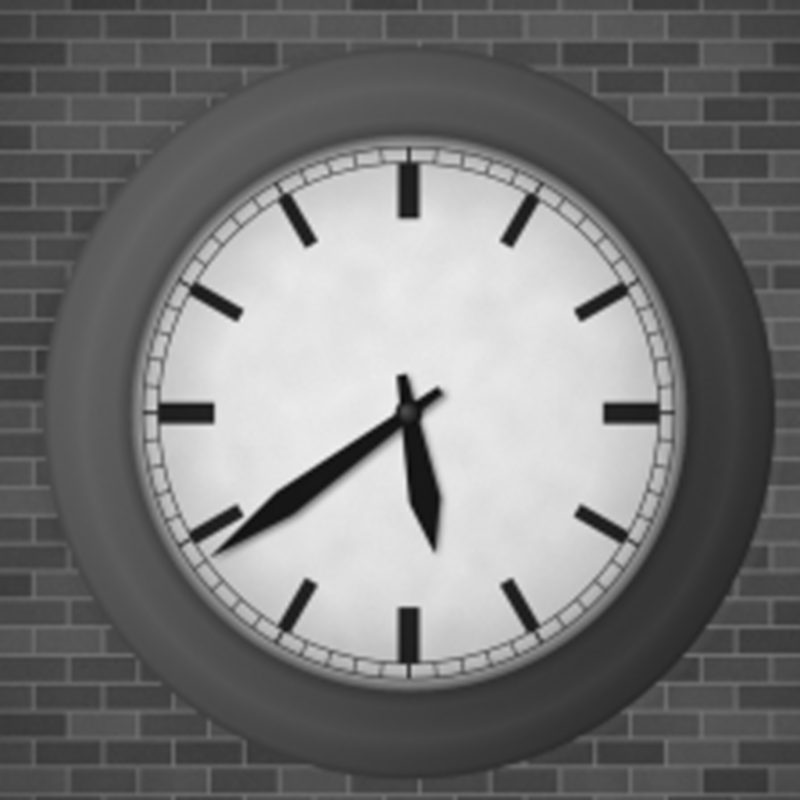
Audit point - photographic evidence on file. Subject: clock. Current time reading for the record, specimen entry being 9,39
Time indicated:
5,39
